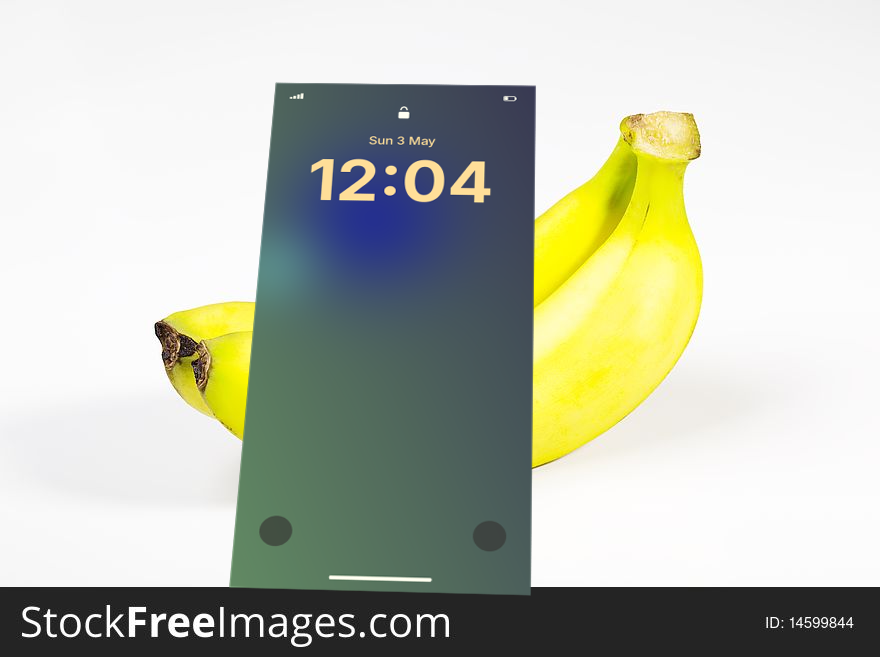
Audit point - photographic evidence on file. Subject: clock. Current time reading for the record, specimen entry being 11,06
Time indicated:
12,04
